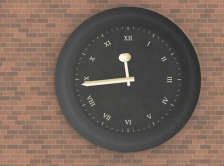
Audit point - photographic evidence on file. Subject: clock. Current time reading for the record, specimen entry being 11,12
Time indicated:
11,44
